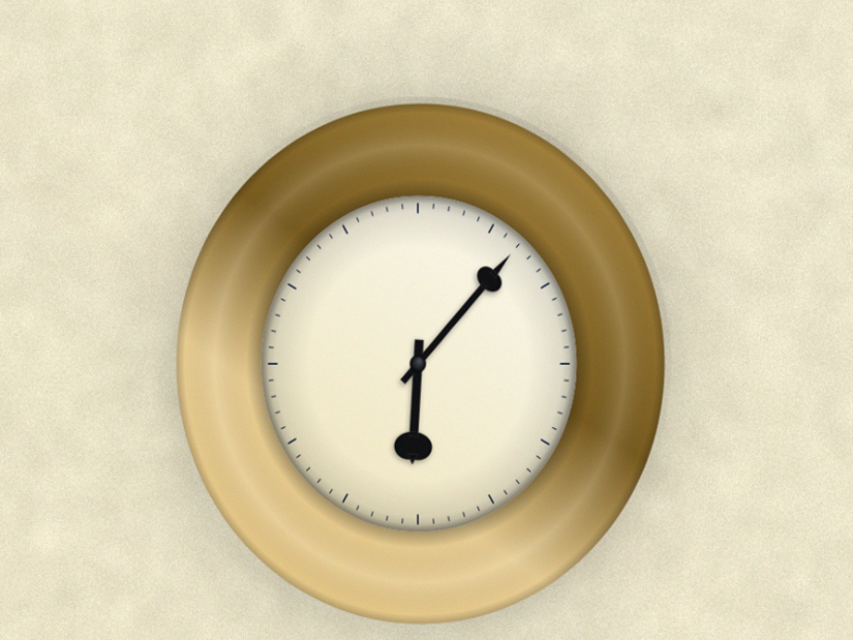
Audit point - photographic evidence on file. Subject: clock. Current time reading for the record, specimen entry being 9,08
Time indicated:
6,07
